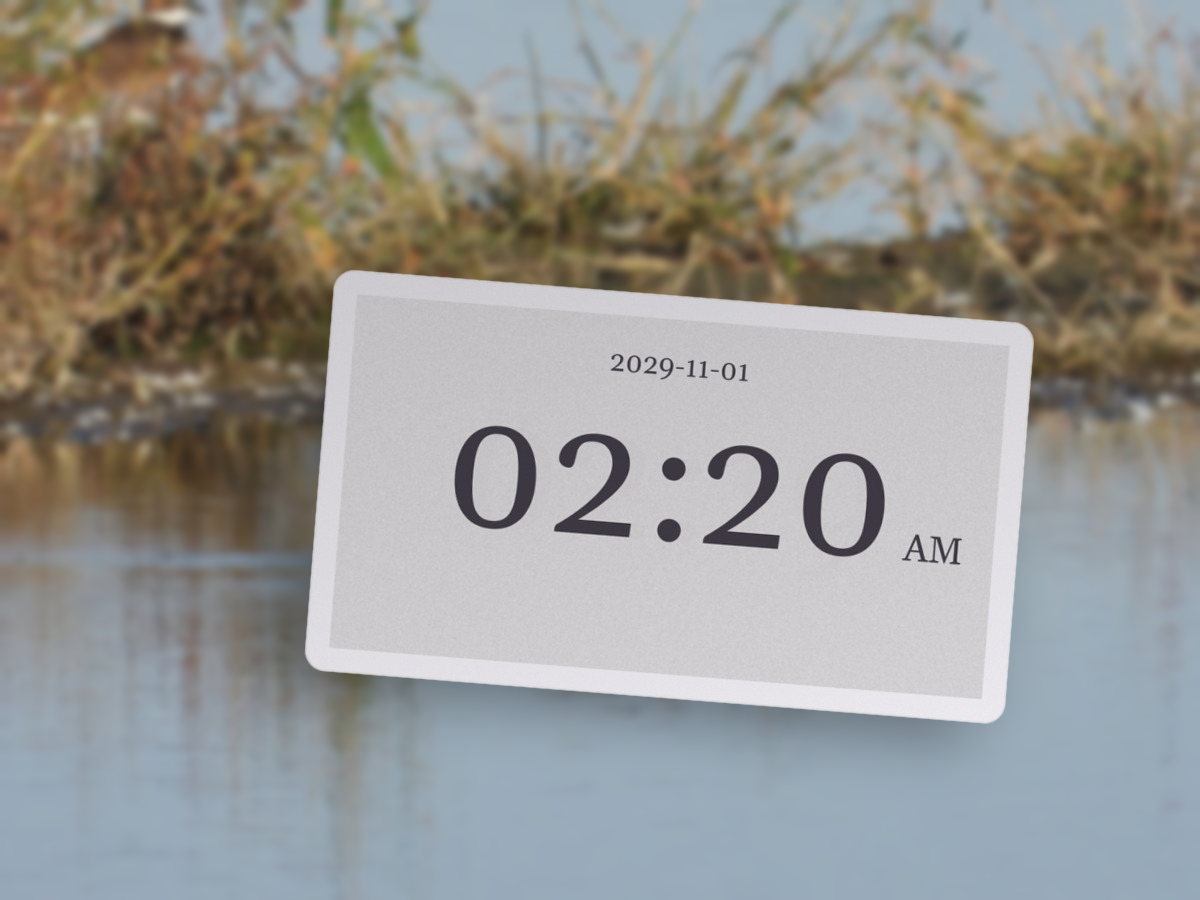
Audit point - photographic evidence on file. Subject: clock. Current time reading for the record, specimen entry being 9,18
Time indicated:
2,20
